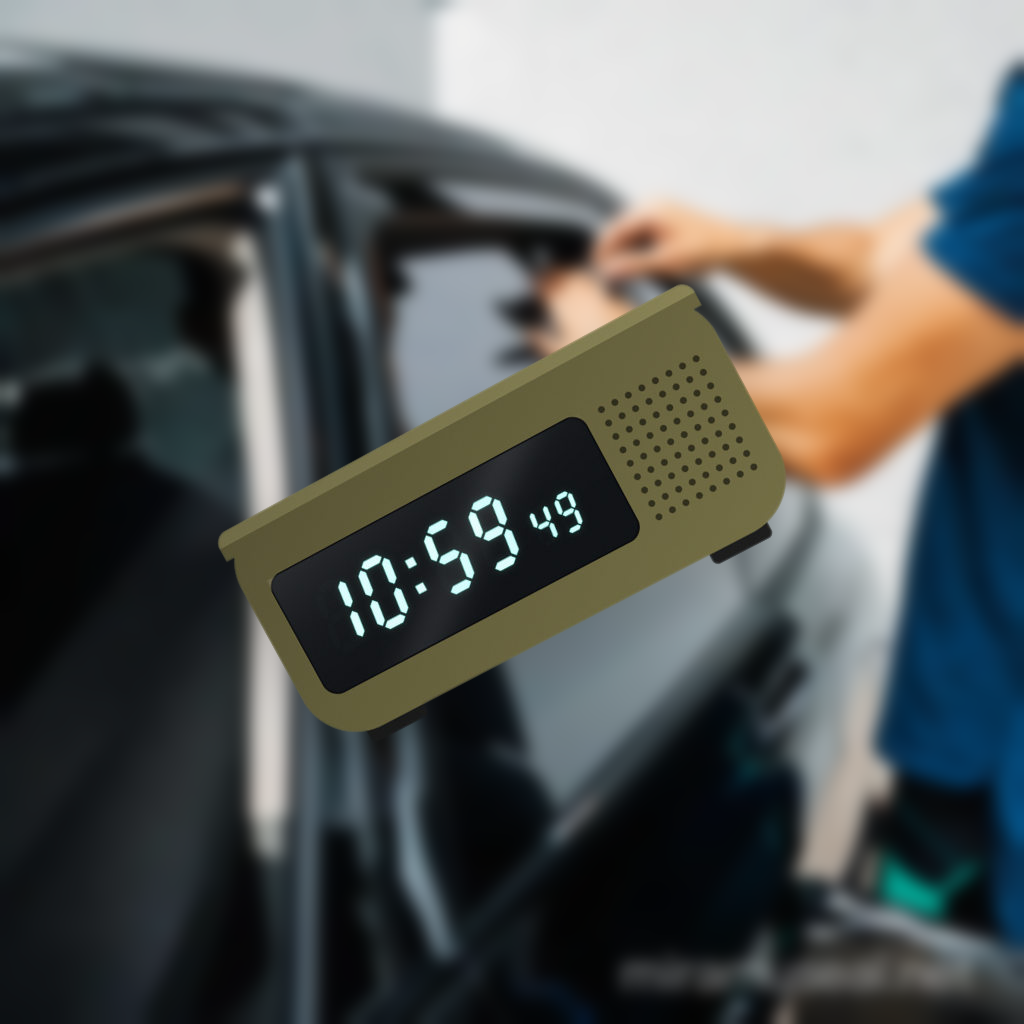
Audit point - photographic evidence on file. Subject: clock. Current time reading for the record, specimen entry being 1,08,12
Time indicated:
10,59,49
